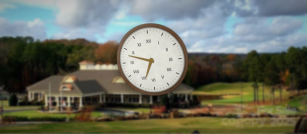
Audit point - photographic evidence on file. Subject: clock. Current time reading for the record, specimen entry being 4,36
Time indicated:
6,48
